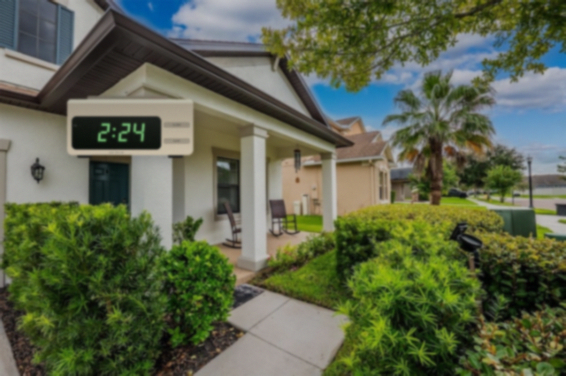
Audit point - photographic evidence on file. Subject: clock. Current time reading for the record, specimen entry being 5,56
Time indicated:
2,24
